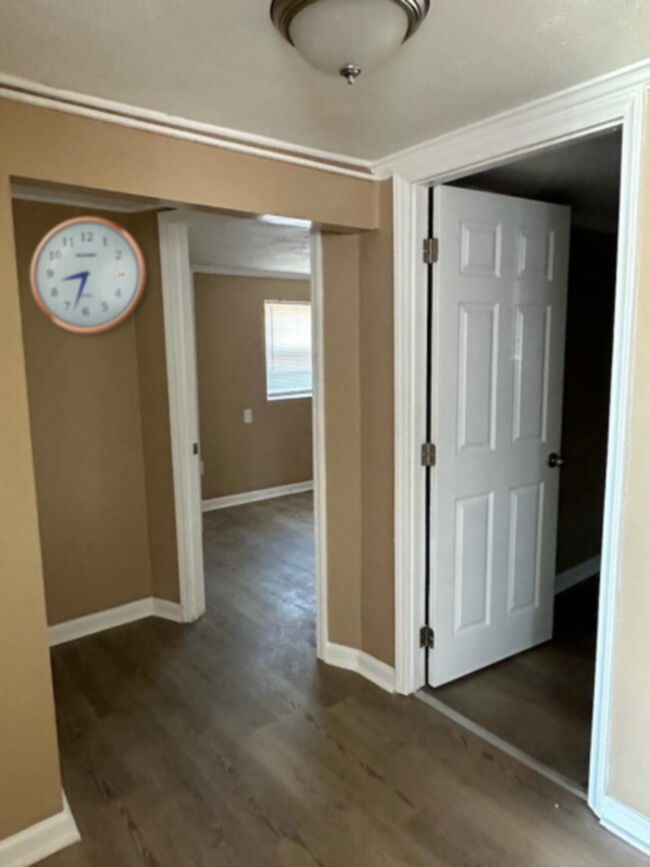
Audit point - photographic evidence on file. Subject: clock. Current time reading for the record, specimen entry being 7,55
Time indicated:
8,33
